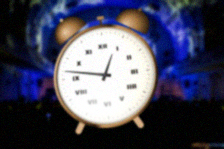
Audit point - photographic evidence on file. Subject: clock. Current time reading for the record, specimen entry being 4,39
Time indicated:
12,47
